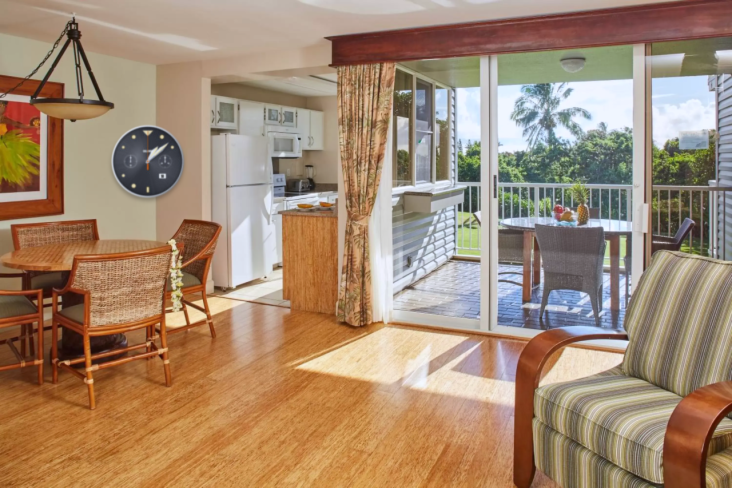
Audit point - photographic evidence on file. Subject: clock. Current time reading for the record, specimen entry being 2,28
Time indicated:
1,08
